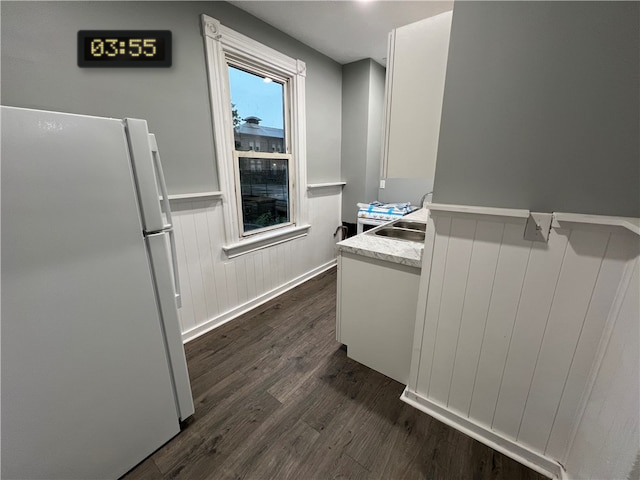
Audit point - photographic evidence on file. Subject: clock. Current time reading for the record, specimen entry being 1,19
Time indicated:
3,55
